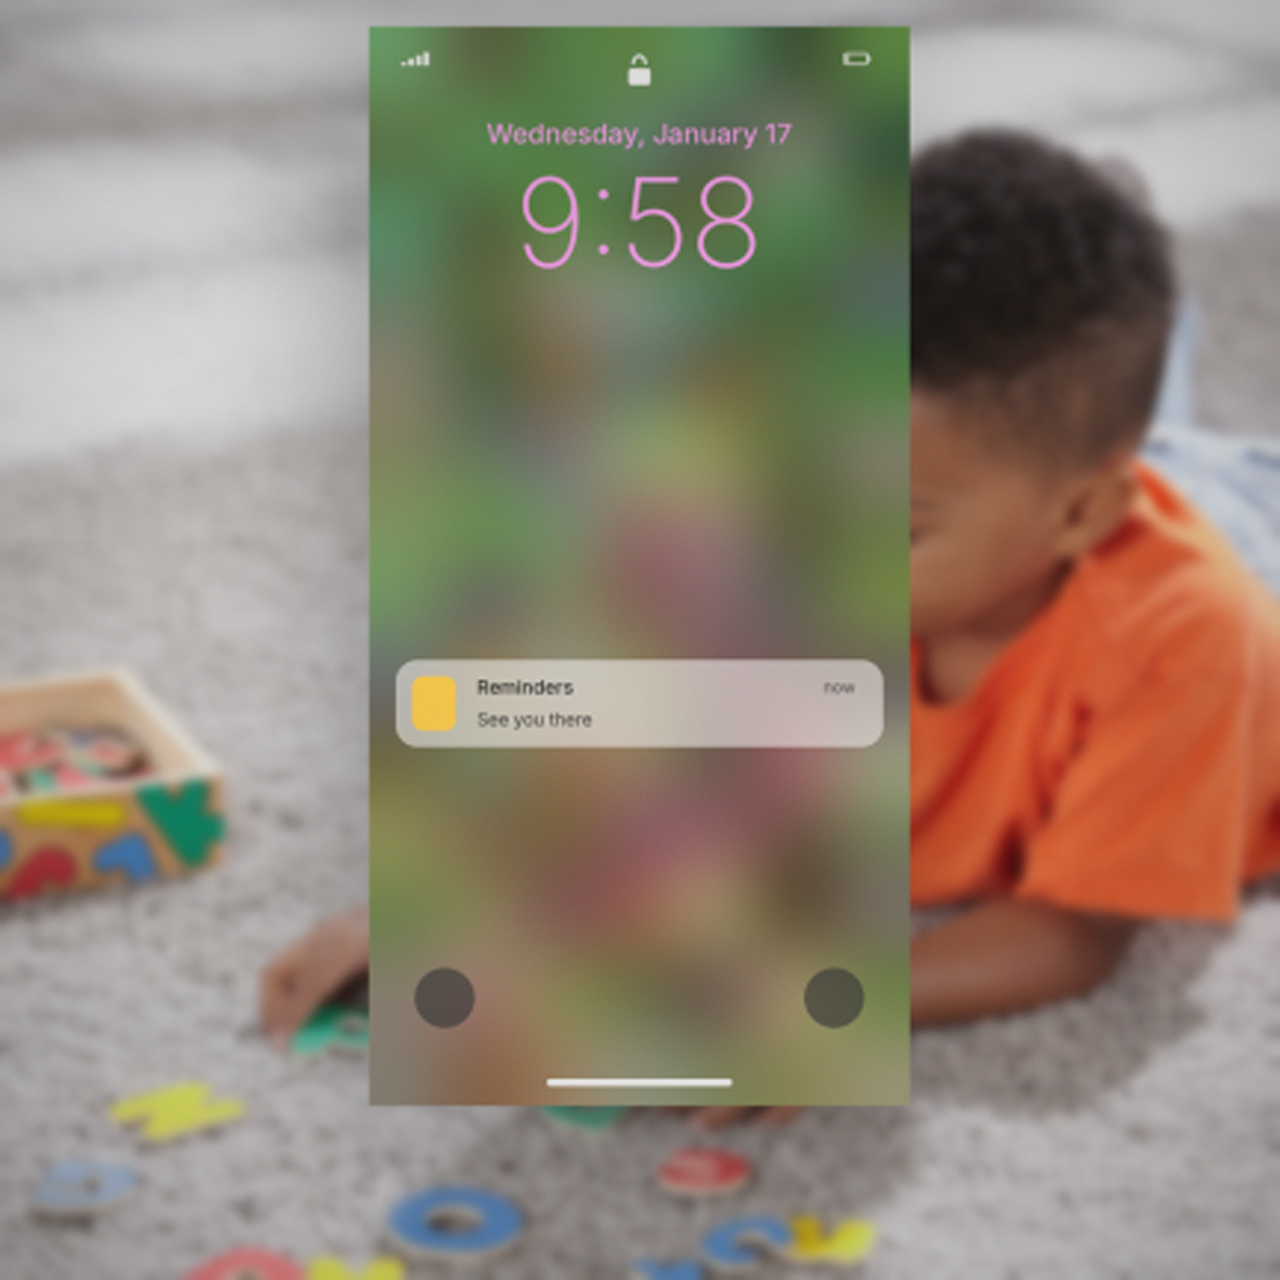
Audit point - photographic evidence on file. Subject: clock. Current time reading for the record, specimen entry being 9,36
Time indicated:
9,58
